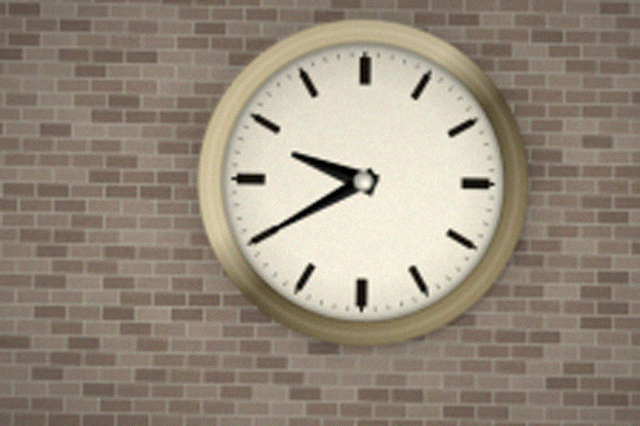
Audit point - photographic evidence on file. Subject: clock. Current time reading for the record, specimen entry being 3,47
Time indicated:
9,40
